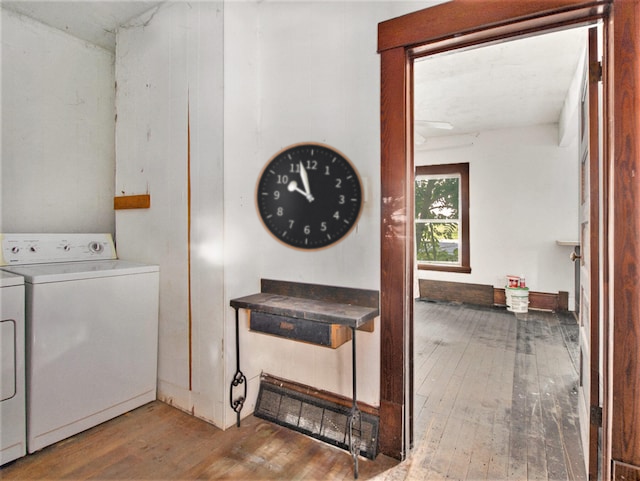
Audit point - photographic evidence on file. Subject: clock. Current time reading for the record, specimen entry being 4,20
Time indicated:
9,57
